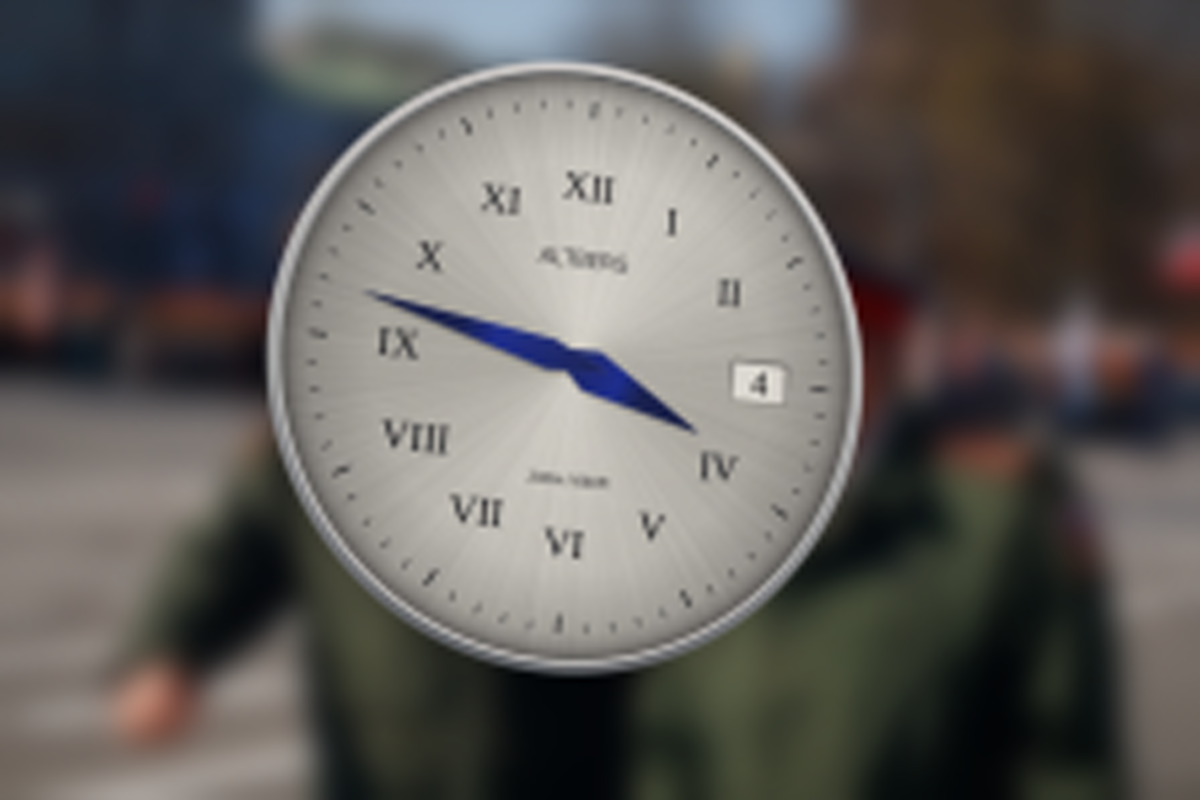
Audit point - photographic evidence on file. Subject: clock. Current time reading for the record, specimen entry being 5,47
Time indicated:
3,47
